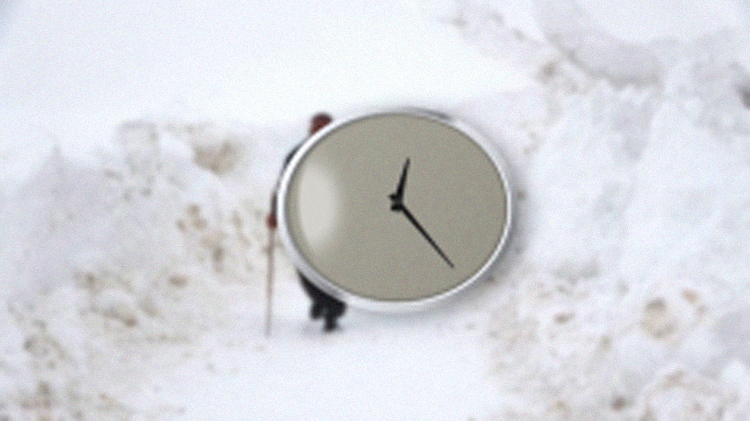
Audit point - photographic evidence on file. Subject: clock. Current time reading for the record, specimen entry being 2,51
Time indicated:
12,24
